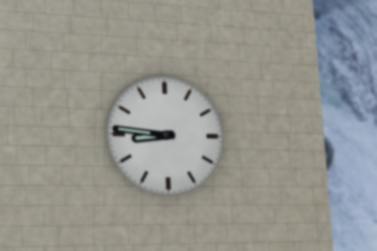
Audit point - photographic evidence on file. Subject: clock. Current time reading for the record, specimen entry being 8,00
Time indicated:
8,46
